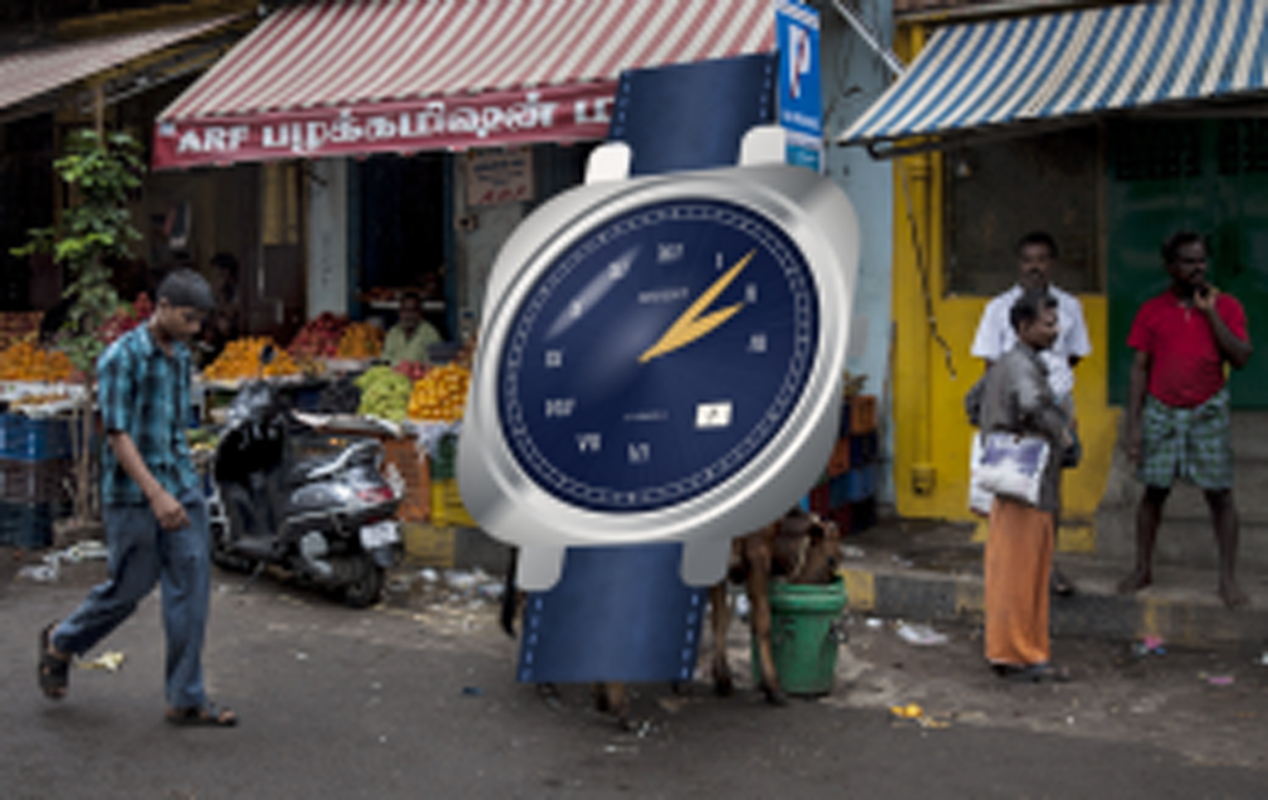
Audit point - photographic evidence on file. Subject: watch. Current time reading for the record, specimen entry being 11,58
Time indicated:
2,07
